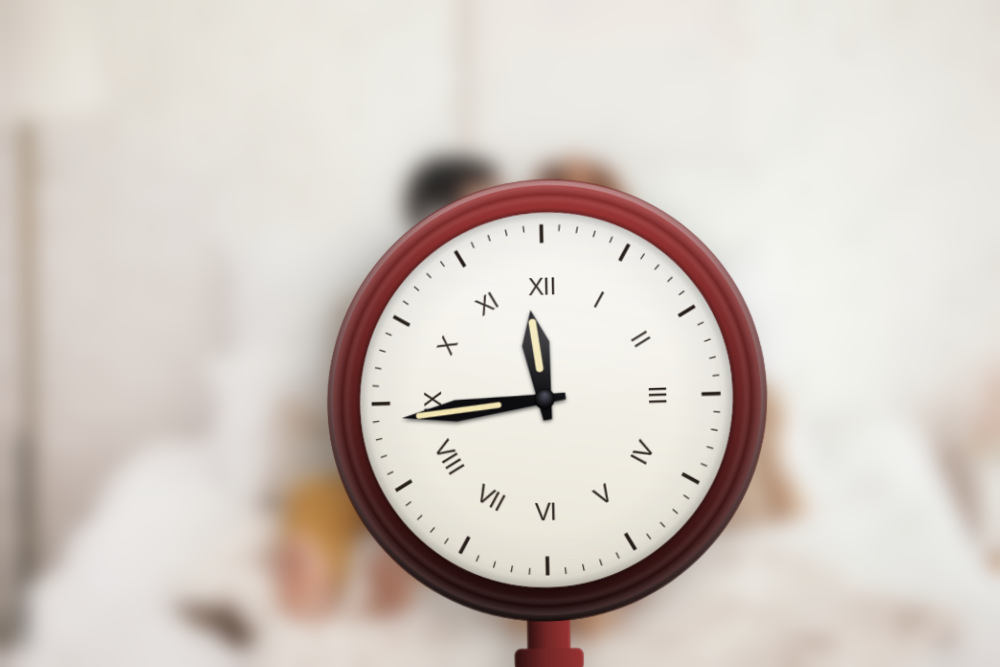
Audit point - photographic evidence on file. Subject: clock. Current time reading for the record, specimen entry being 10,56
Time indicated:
11,44
